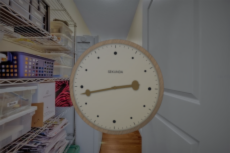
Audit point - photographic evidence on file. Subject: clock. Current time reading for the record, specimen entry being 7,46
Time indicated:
2,43
